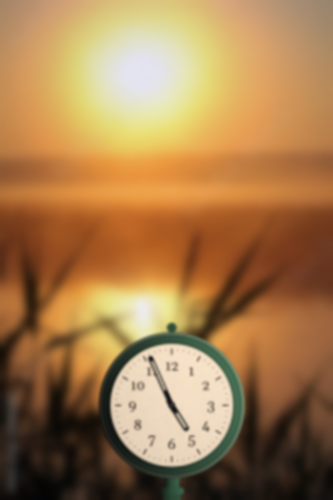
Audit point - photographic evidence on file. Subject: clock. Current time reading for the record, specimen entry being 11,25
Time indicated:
4,56
